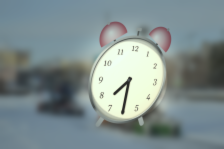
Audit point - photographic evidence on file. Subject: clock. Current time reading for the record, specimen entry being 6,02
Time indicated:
7,30
